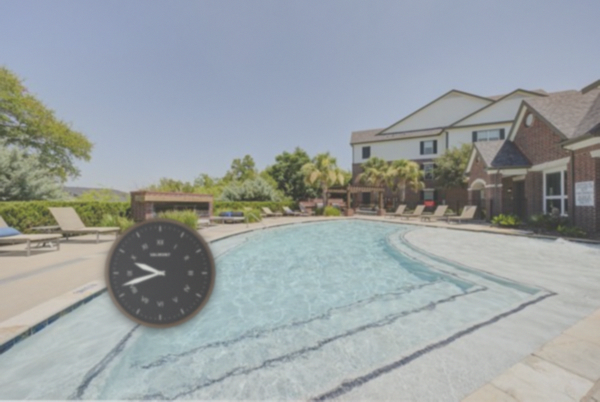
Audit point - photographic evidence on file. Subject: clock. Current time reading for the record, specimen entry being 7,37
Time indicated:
9,42
